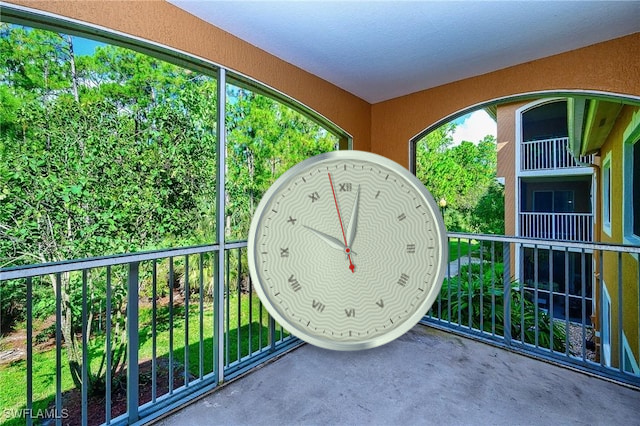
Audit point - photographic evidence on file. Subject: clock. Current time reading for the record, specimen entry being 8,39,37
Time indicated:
10,01,58
